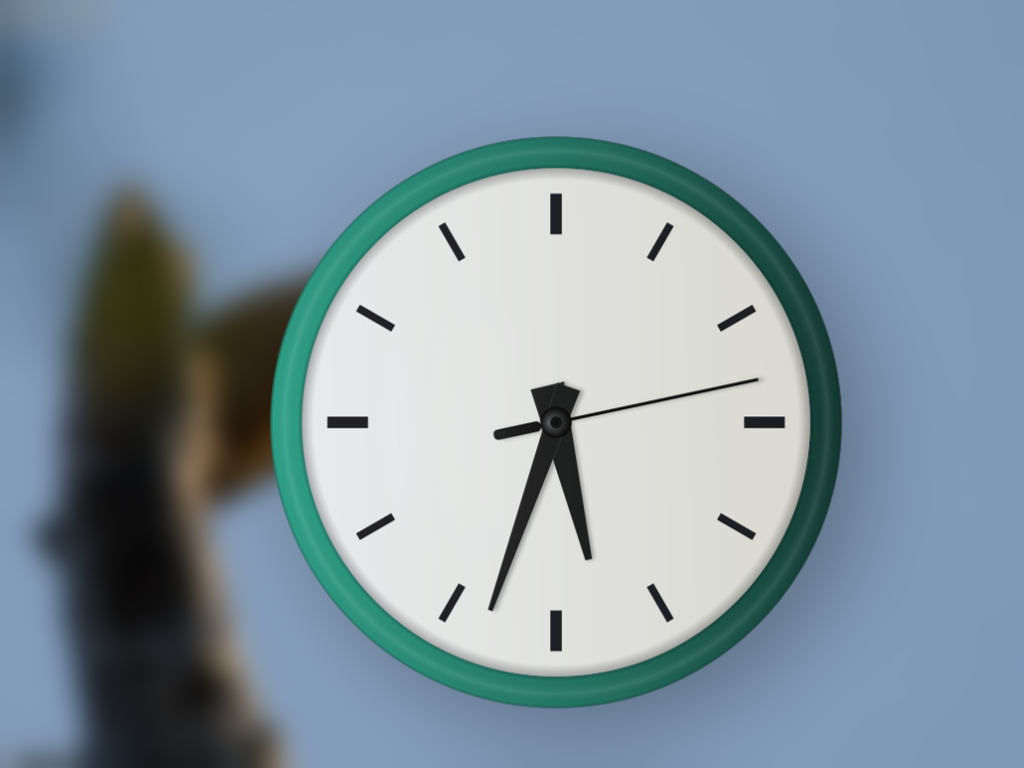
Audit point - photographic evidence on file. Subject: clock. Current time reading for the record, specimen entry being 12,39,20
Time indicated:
5,33,13
